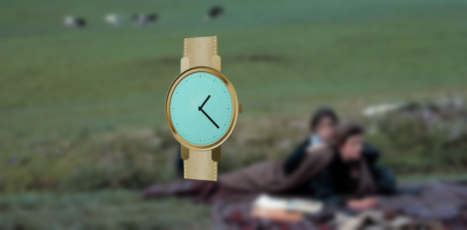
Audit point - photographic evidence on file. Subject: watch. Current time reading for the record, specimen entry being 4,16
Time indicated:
1,22
